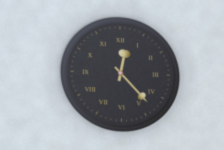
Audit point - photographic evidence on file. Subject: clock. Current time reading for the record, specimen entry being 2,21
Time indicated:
12,23
